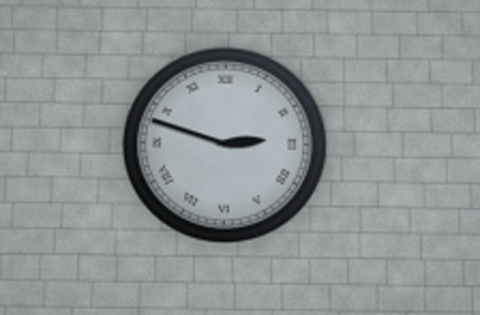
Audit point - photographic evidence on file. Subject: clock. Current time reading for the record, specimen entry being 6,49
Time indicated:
2,48
